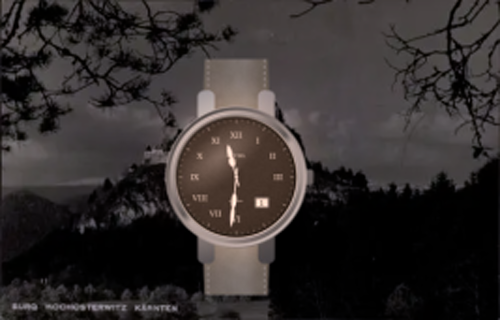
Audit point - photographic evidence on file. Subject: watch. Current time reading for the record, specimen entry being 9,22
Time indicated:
11,31
